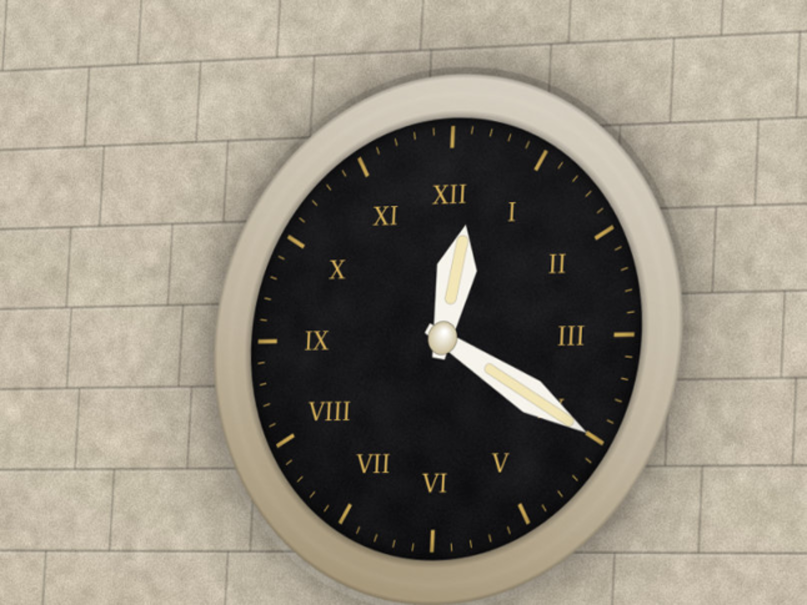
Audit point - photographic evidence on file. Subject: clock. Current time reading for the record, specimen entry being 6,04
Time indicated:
12,20
